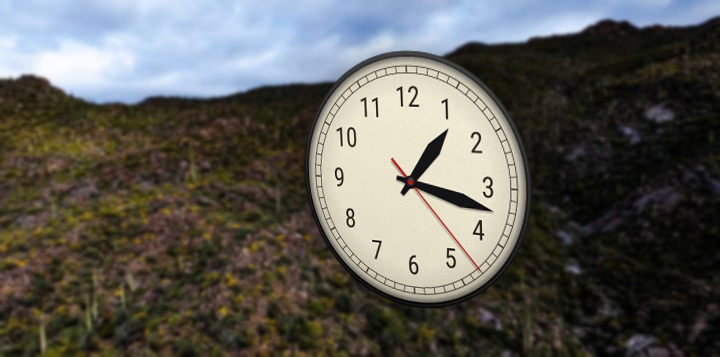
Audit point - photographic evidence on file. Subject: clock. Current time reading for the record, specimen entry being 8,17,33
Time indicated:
1,17,23
